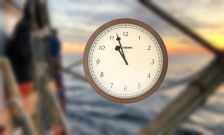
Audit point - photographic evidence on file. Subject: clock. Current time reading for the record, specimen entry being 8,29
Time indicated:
10,57
